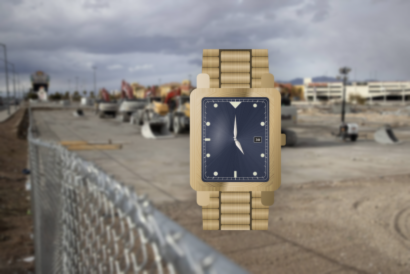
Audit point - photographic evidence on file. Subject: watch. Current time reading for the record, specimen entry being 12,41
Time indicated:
5,00
